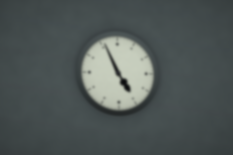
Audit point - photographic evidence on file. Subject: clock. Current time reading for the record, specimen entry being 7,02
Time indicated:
4,56
